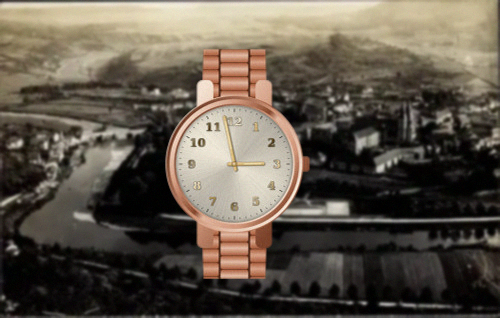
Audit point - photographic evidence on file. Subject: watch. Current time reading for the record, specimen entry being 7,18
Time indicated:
2,58
